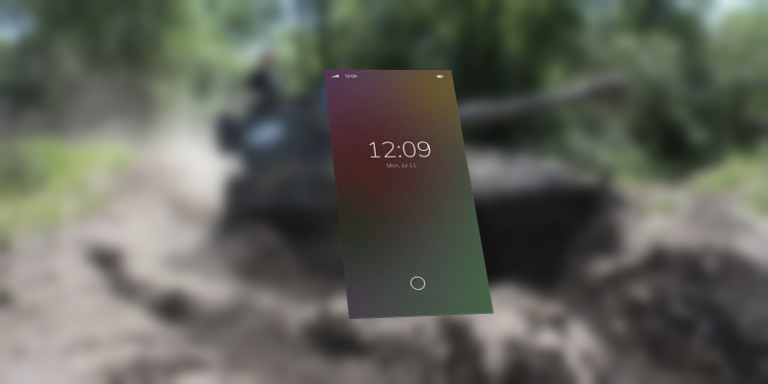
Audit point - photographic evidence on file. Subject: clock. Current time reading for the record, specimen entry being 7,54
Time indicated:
12,09
